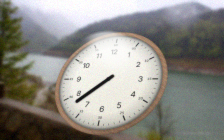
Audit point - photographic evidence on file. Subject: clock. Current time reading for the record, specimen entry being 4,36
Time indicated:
7,38
